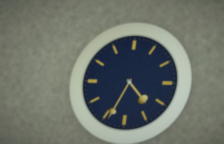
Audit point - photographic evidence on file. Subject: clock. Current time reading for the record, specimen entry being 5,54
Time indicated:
4,34
